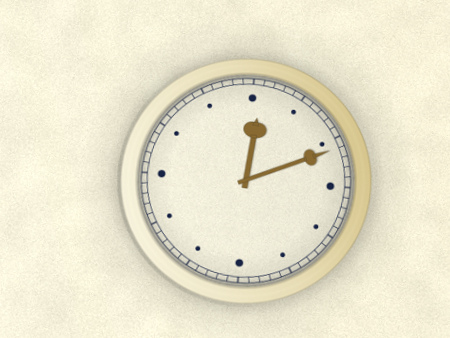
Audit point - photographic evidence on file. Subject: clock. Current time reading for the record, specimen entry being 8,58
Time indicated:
12,11
